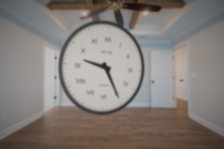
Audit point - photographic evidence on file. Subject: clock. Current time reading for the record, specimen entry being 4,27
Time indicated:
9,25
